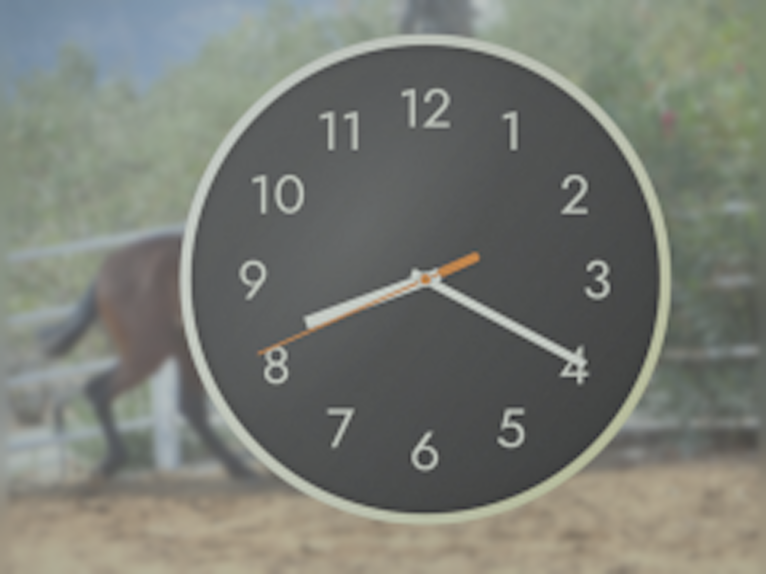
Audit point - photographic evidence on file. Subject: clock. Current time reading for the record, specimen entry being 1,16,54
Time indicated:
8,19,41
